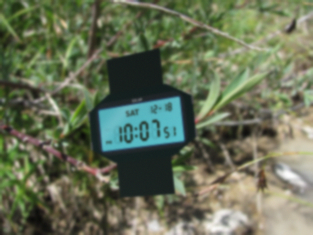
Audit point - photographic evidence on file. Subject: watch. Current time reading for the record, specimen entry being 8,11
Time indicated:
10,07
